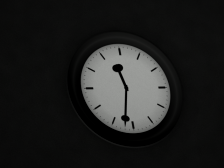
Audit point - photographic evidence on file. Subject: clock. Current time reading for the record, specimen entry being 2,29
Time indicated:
11,32
